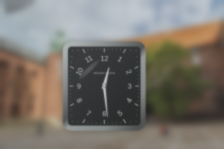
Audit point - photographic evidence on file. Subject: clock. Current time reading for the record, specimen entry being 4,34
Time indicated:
12,29
